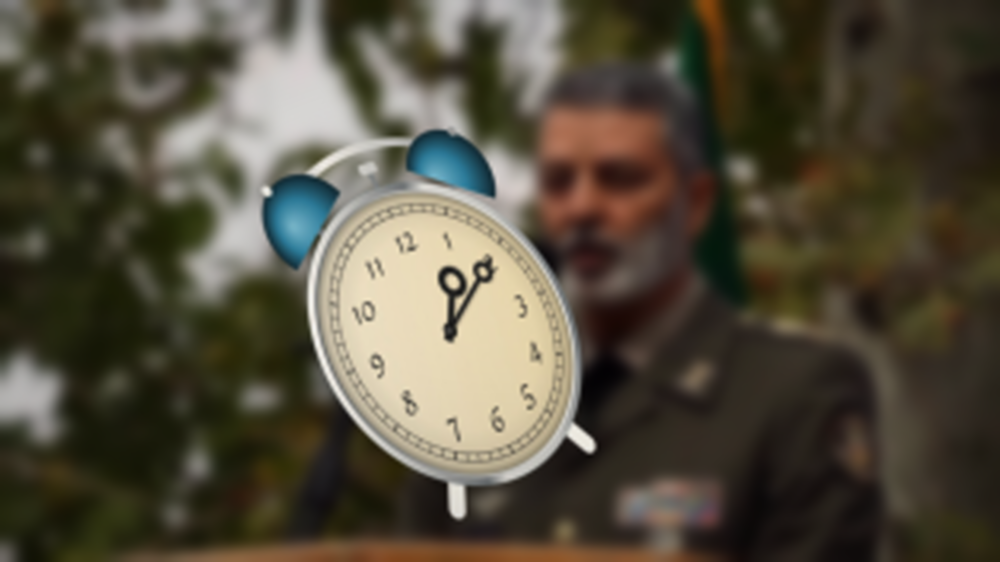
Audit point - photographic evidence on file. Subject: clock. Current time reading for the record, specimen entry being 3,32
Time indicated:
1,10
